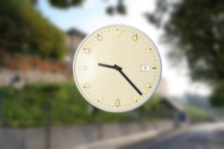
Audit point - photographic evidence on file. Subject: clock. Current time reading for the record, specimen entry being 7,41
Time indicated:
9,23
